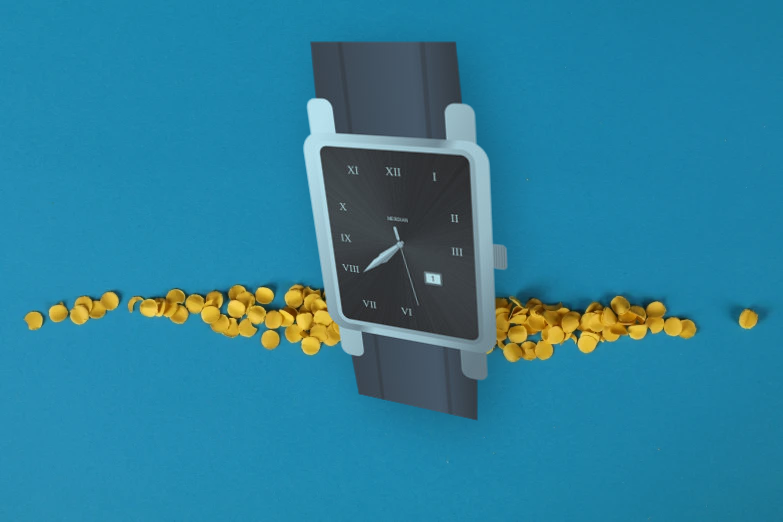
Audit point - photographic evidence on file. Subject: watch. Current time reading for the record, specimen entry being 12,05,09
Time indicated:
7,38,28
